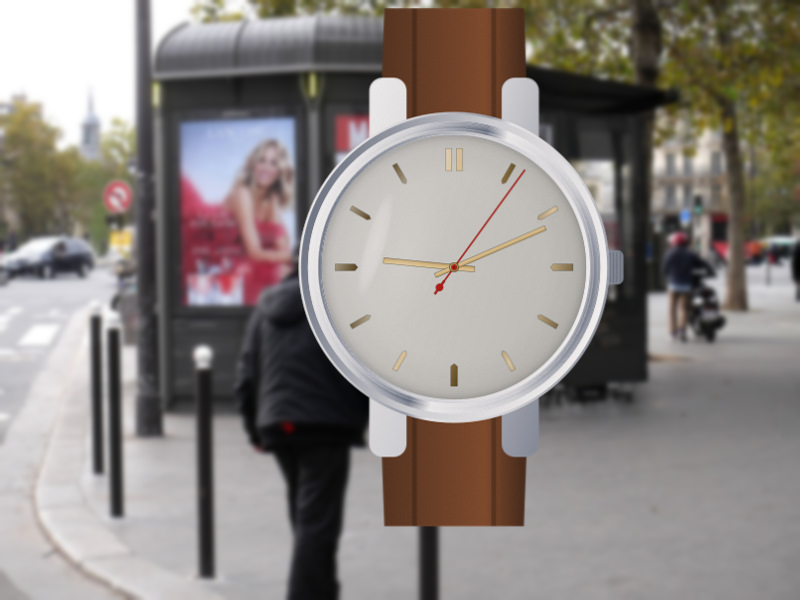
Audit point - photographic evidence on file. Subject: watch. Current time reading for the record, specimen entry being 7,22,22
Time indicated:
9,11,06
